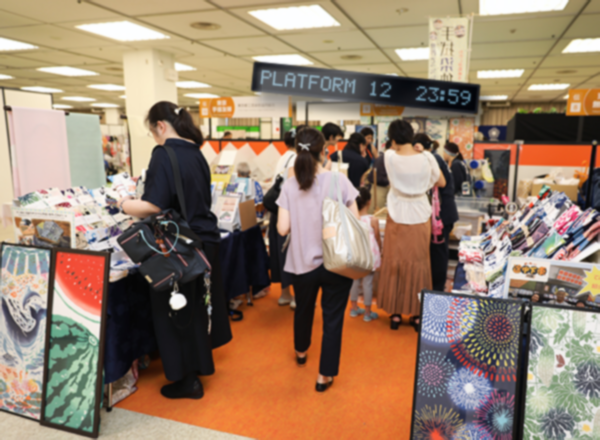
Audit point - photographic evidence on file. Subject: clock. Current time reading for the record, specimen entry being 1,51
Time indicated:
23,59
